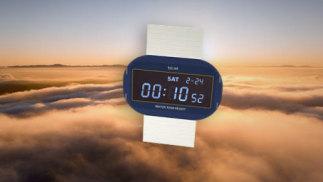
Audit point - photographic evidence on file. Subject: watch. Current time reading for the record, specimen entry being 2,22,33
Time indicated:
0,10,52
